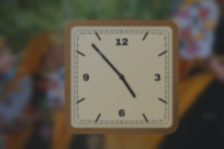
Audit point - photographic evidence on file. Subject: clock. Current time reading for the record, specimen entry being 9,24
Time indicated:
4,53
